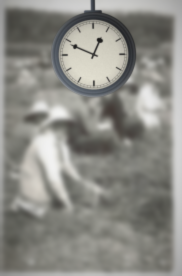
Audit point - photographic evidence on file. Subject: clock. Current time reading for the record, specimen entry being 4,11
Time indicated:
12,49
